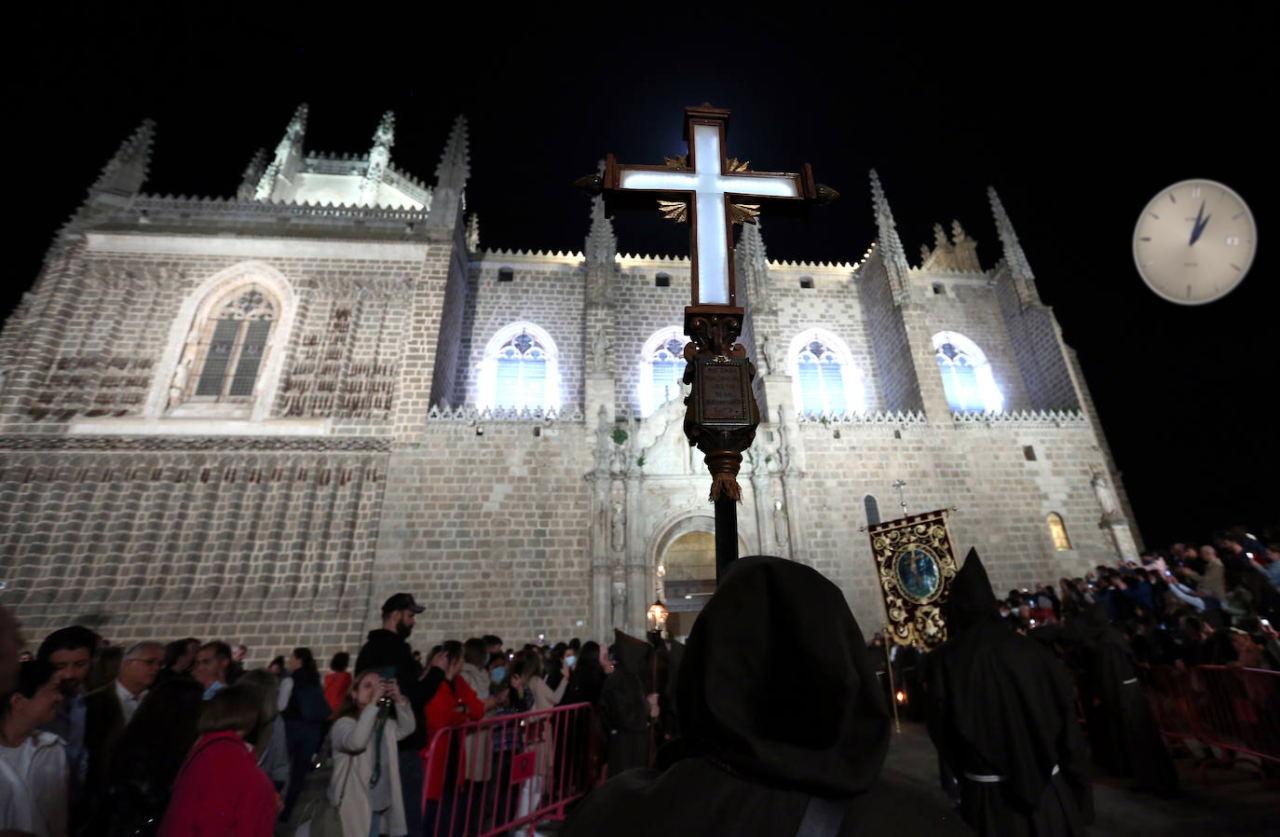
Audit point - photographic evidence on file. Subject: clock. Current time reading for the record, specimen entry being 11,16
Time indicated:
1,02
